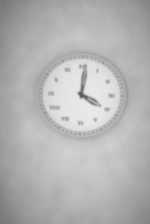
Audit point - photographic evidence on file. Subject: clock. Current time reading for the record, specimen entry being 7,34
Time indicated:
4,01
